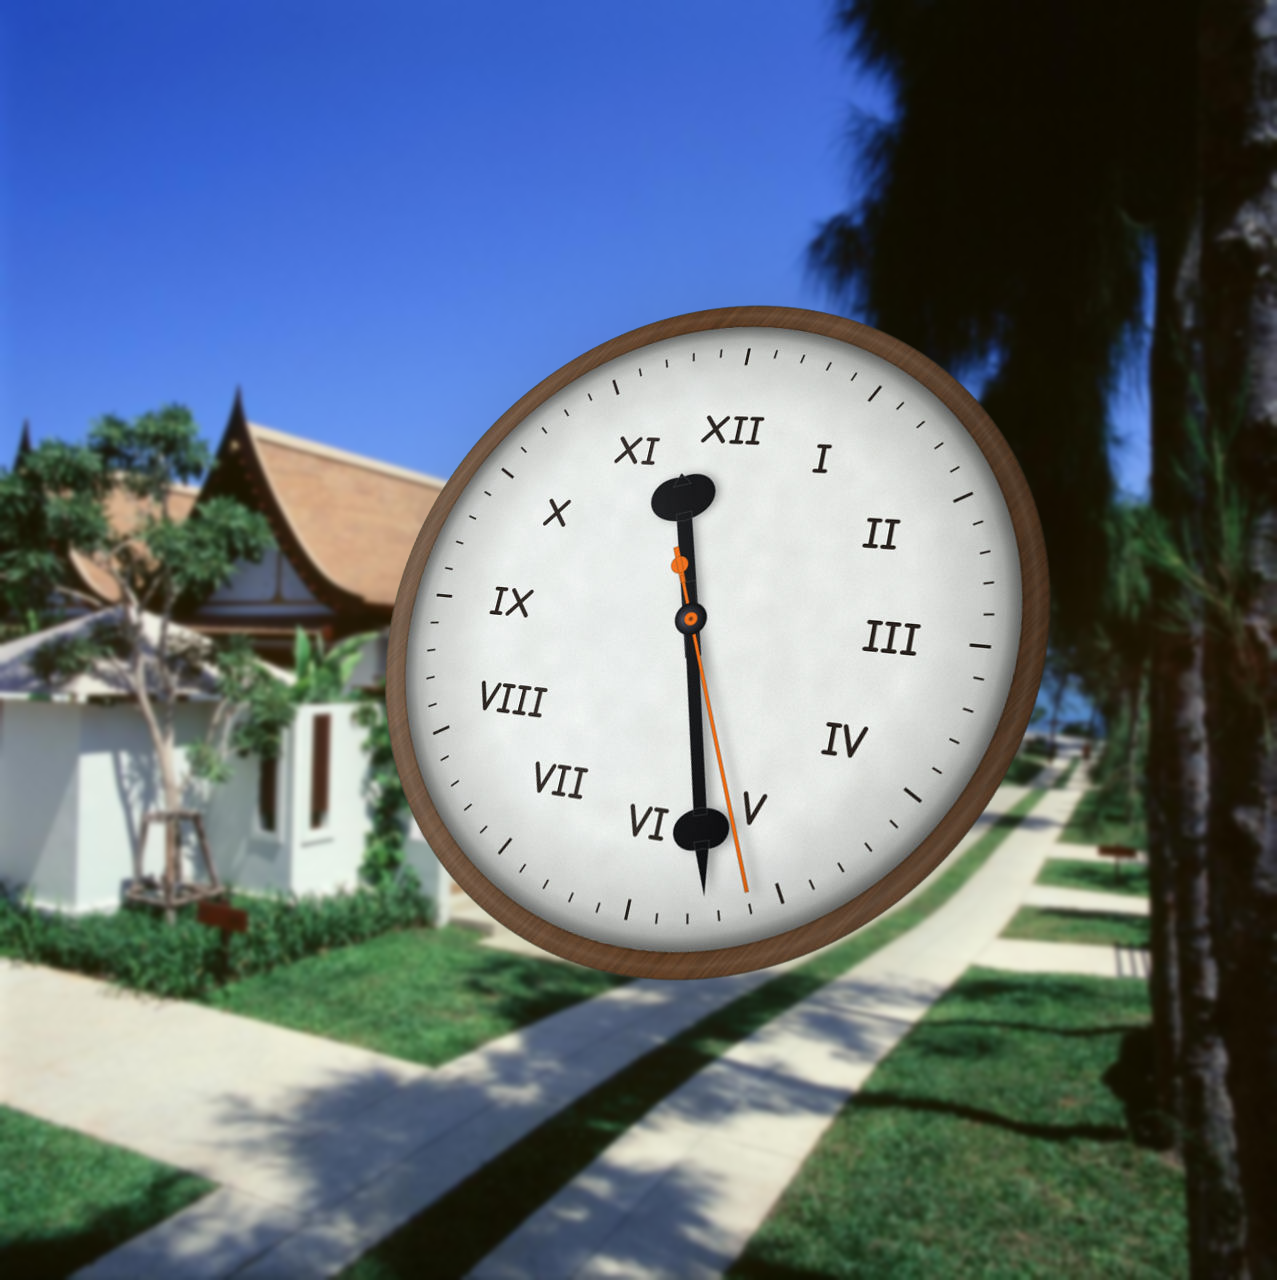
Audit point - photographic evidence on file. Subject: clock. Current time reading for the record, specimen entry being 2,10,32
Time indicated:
11,27,26
